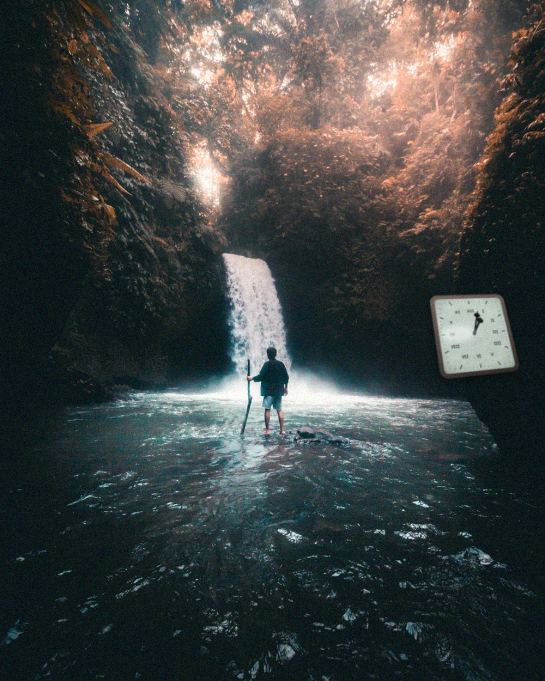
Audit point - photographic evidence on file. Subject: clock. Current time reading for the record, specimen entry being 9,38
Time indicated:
1,03
